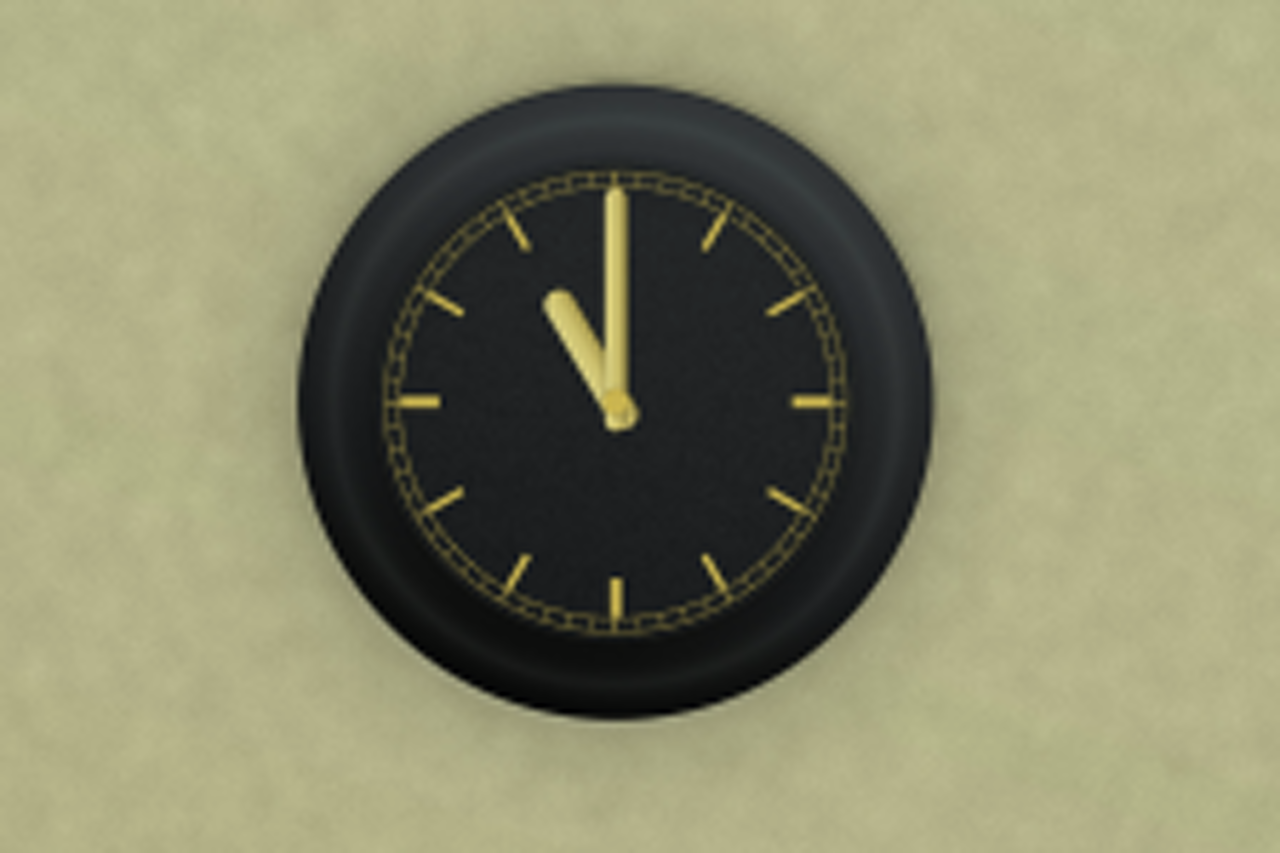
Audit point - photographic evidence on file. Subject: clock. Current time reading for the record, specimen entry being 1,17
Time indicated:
11,00
